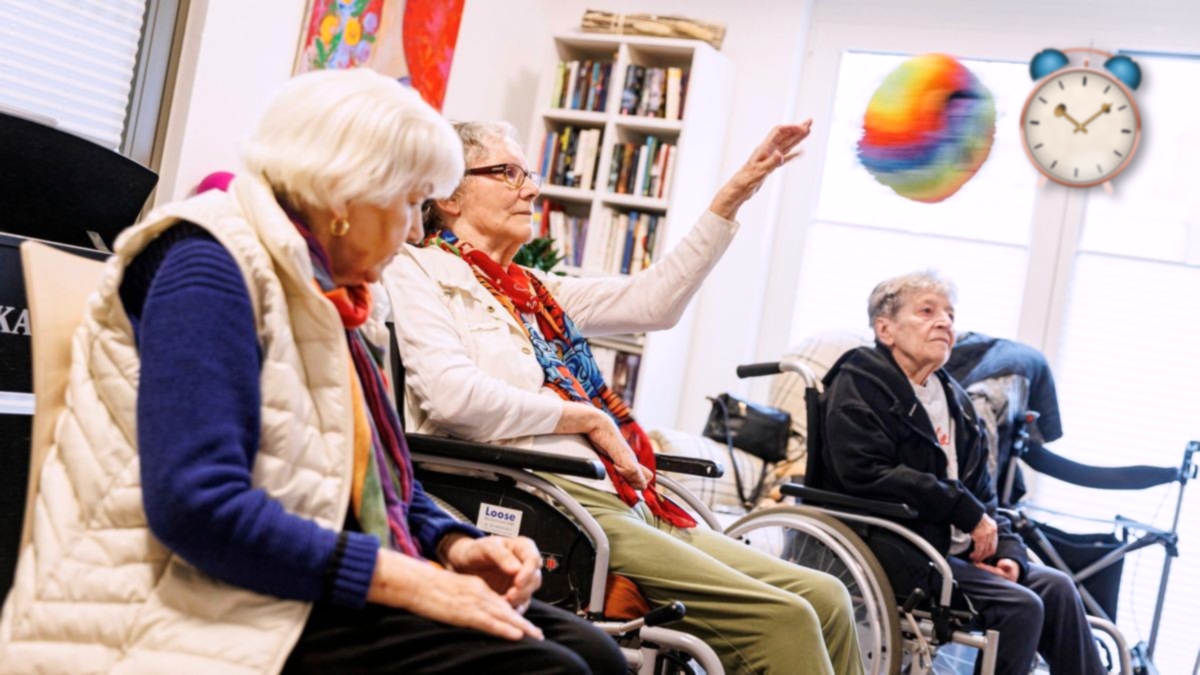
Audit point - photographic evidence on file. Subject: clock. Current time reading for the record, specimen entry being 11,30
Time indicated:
10,08
